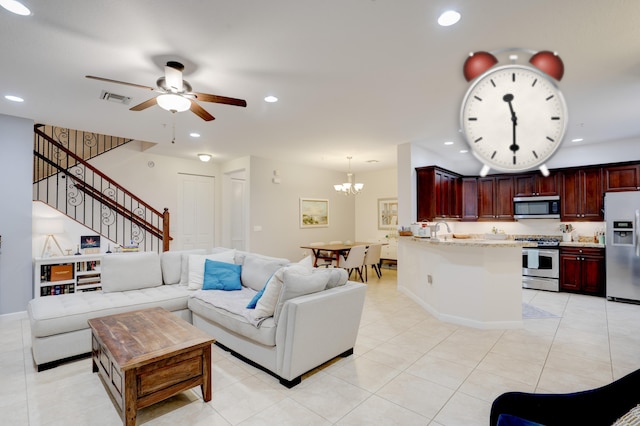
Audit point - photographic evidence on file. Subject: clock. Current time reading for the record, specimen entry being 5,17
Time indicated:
11,30
